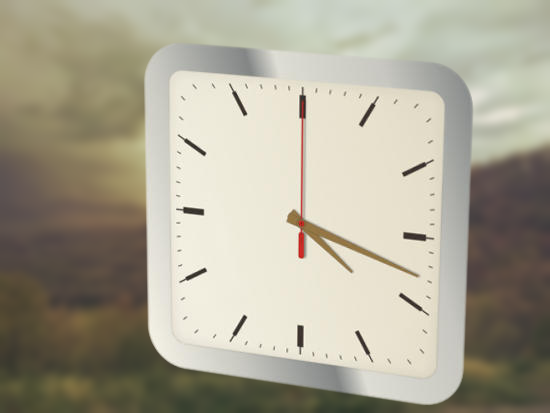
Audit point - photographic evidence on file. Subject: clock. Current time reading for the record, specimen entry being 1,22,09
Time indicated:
4,18,00
